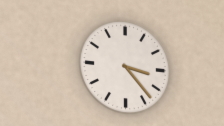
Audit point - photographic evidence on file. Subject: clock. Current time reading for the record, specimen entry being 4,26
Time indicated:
3,23
